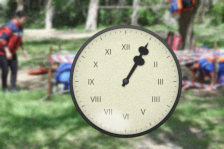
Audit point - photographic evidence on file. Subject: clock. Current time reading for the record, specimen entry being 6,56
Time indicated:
1,05
